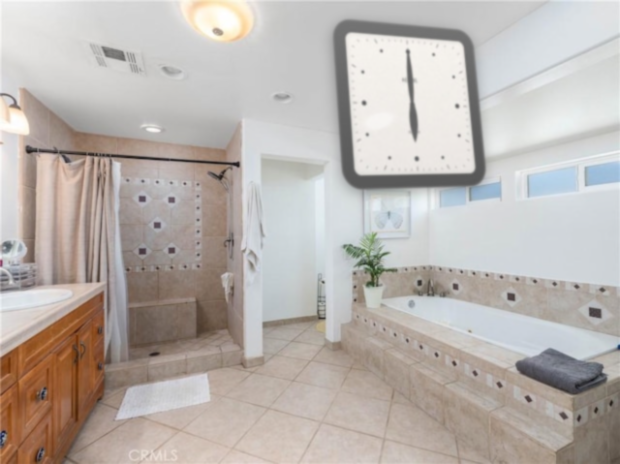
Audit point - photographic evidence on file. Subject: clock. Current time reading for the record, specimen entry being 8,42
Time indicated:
6,00
